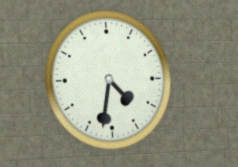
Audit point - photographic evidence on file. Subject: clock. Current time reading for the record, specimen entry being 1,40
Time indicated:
4,32
